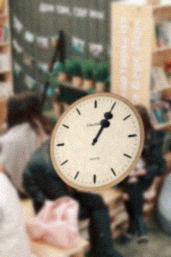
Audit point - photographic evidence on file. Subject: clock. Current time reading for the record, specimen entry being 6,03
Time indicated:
1,05
